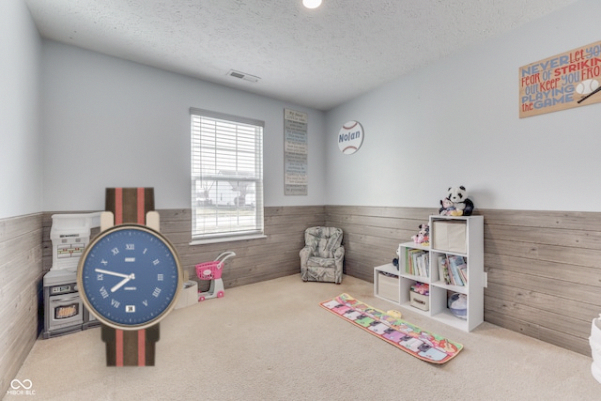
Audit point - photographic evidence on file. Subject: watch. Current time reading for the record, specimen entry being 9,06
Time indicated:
7,47
